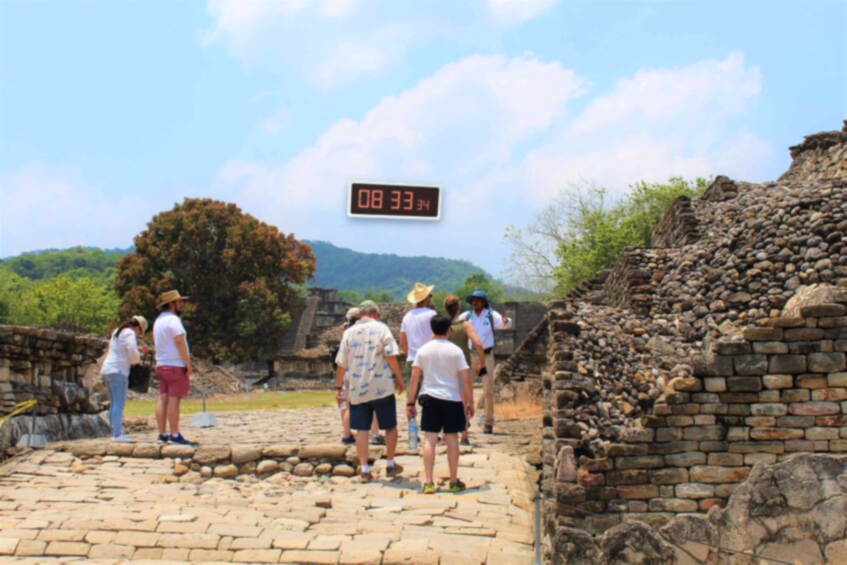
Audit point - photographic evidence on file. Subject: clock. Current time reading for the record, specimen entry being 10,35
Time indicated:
8,33
